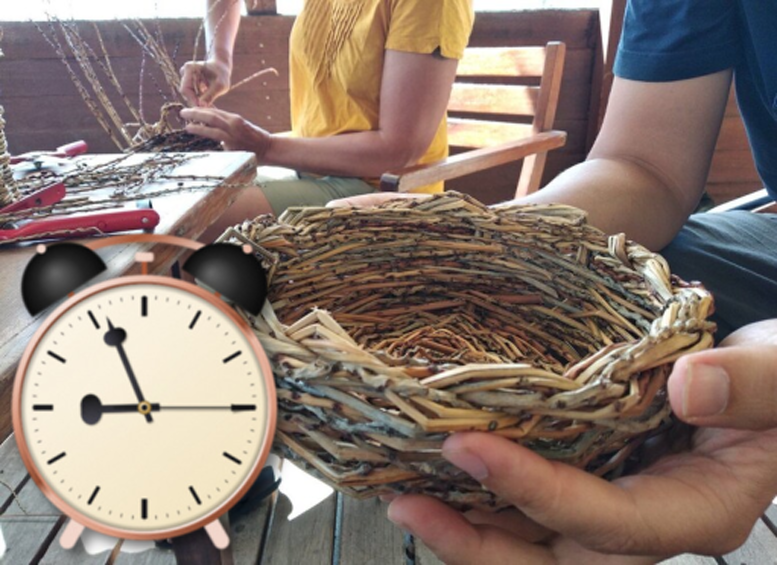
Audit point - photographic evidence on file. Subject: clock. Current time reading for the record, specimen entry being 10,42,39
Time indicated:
8,56,15
